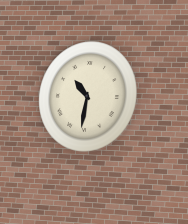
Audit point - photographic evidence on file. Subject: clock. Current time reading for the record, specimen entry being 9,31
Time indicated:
10,31
